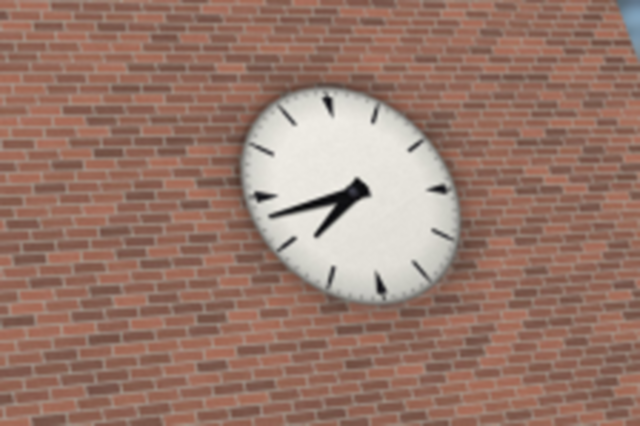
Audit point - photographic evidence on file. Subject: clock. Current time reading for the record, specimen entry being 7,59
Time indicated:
7,43
